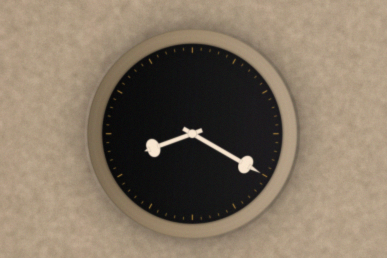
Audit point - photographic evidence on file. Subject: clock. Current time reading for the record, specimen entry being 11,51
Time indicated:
8,20
